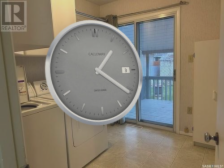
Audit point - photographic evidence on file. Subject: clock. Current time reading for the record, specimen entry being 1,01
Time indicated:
1,21
